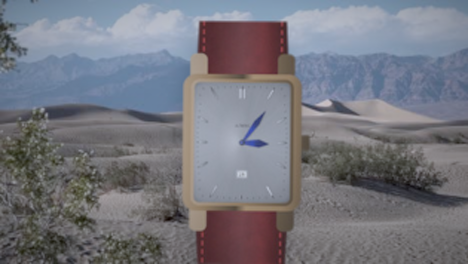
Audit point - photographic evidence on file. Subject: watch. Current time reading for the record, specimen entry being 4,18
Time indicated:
3,06
